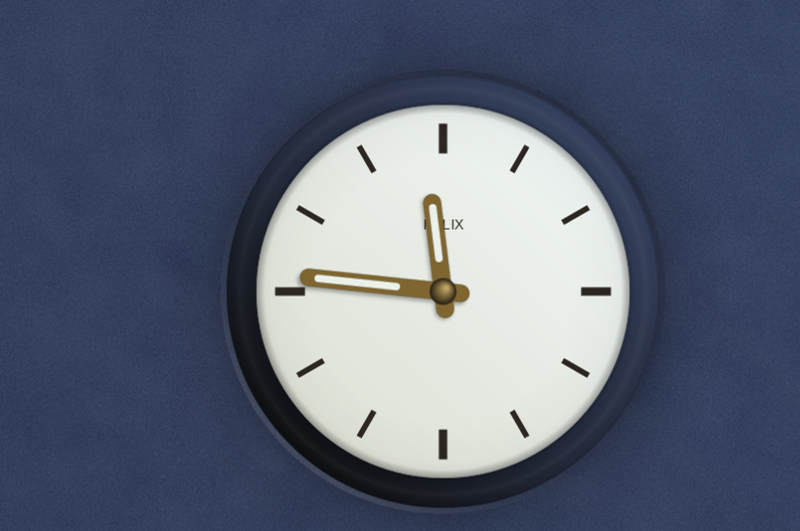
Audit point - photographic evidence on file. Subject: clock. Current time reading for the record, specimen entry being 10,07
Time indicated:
11,46
